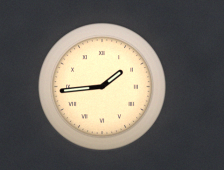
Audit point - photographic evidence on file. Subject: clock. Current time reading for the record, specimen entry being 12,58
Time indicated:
1,44
